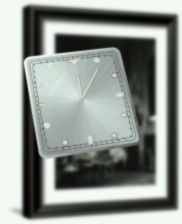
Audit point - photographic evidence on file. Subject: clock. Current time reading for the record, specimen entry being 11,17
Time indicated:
12,06
